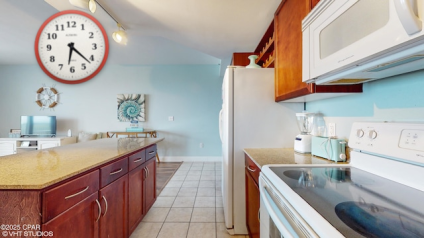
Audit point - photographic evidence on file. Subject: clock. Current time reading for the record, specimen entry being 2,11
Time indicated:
6,22
